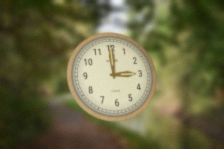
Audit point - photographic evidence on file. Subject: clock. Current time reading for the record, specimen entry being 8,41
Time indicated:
3,00
